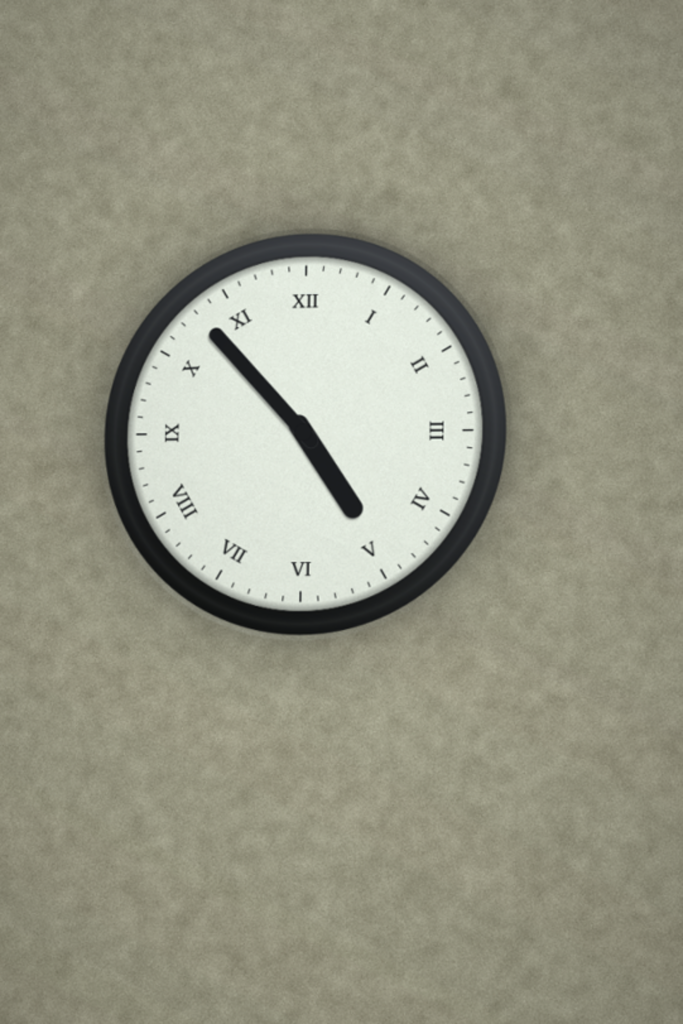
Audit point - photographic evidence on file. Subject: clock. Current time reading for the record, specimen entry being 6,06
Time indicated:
4,53
